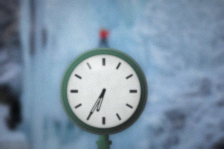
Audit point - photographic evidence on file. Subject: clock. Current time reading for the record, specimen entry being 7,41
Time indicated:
6,35
